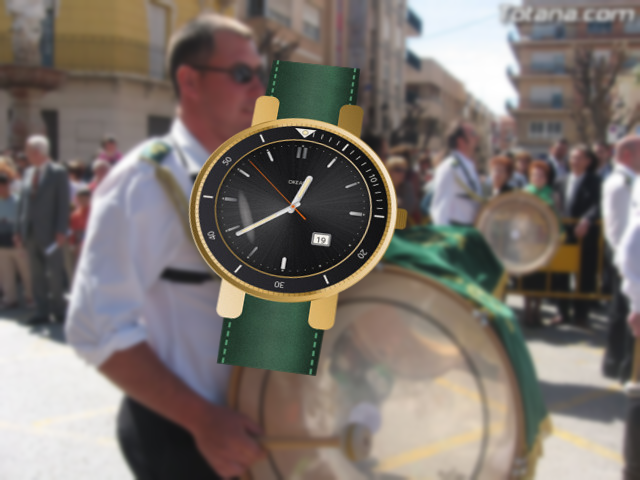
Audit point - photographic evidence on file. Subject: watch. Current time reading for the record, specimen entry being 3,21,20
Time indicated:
12,38,52
